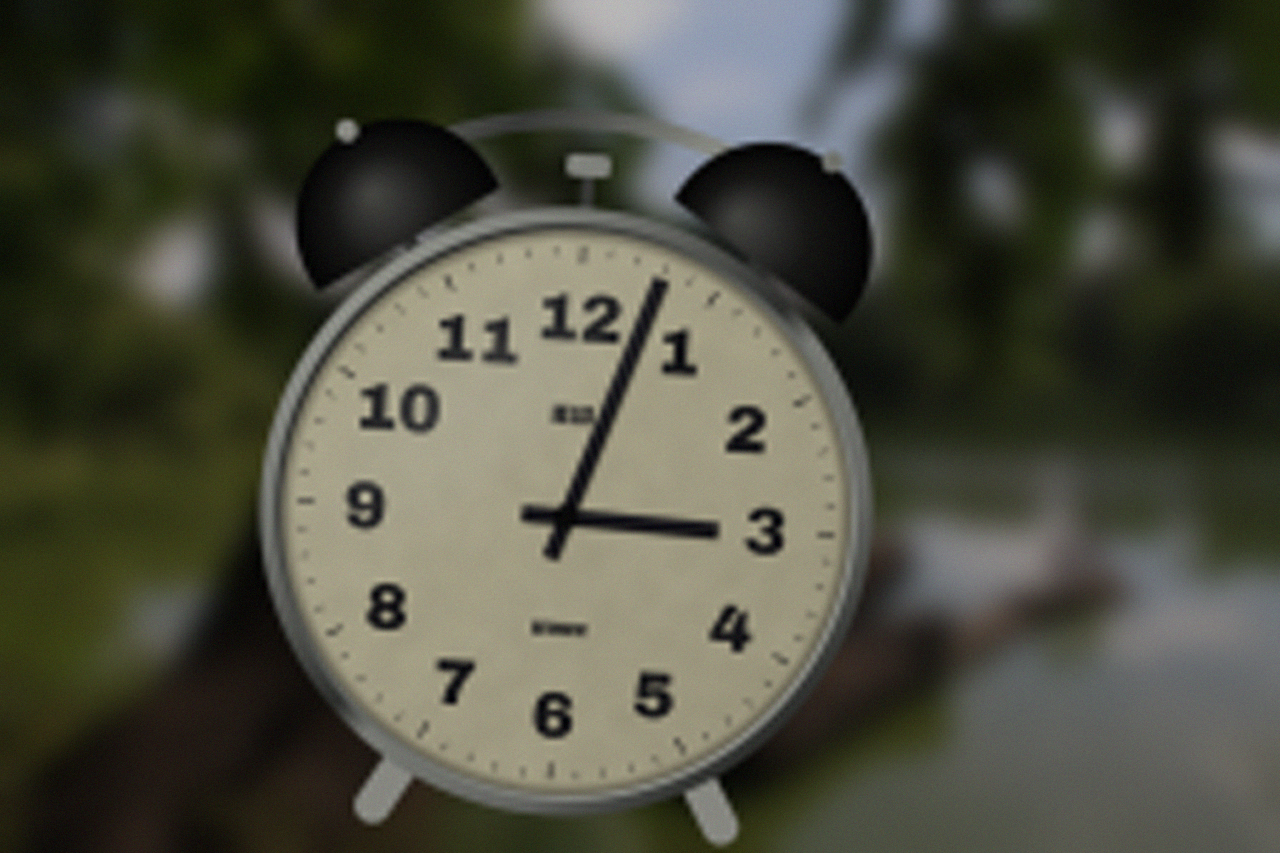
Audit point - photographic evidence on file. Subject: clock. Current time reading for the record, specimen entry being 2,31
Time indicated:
3,03
